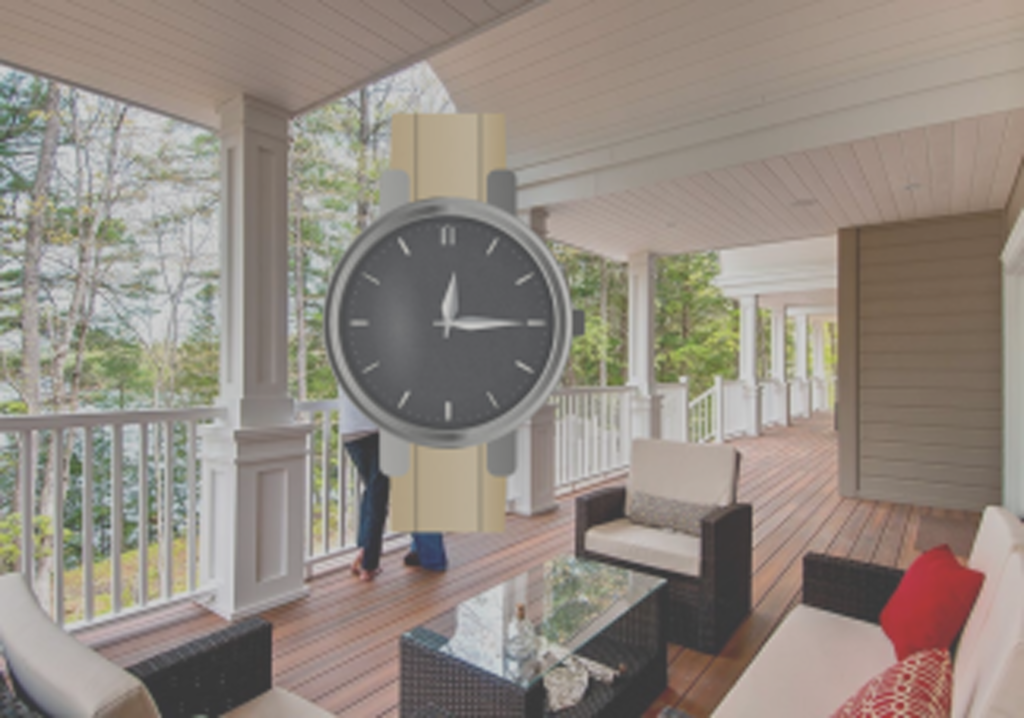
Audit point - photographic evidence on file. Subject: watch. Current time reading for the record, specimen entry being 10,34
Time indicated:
12,15
